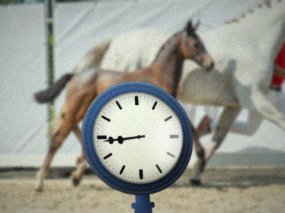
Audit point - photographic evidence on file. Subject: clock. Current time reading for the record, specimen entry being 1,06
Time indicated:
8,44
